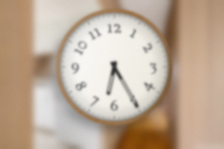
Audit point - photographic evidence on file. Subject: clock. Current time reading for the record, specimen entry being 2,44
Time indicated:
6,25
